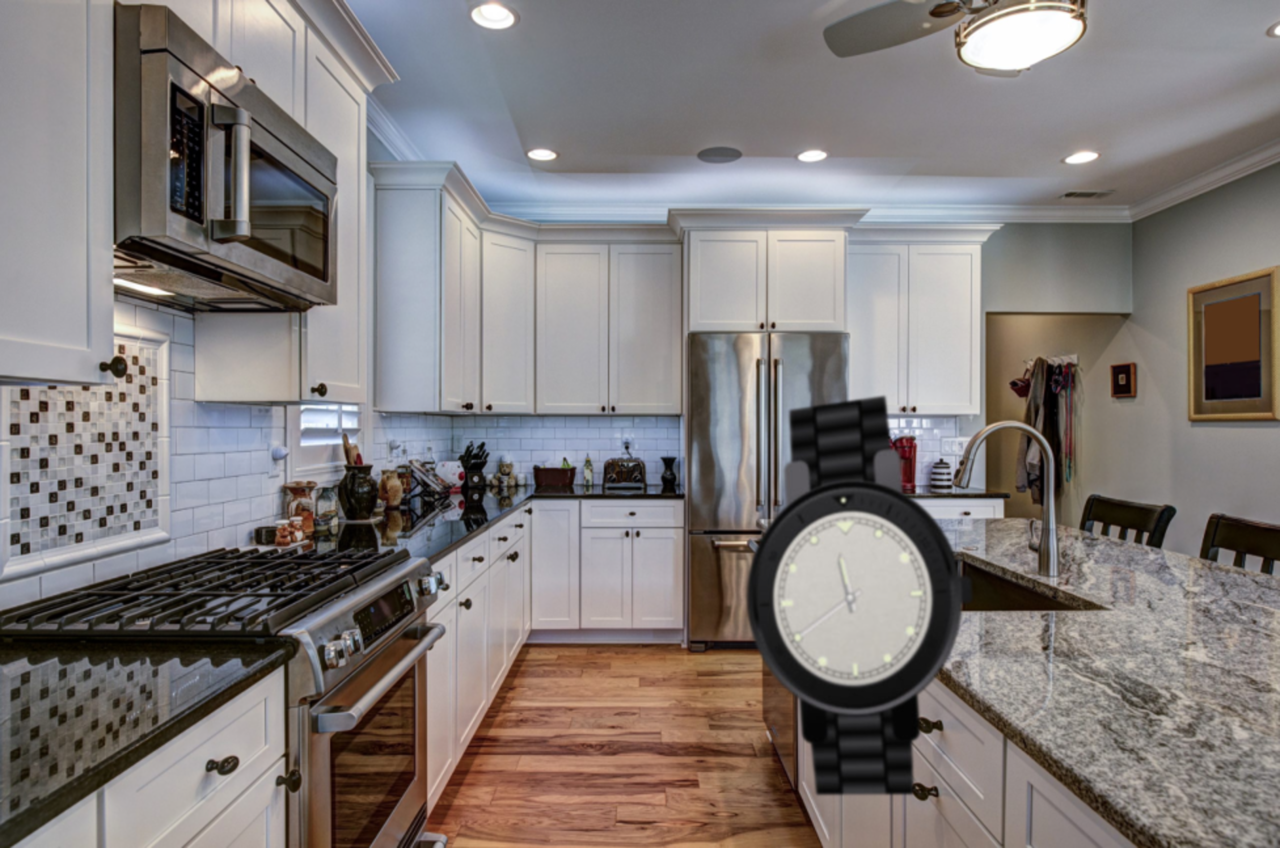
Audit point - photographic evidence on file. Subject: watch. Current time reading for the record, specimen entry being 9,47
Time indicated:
11,40
